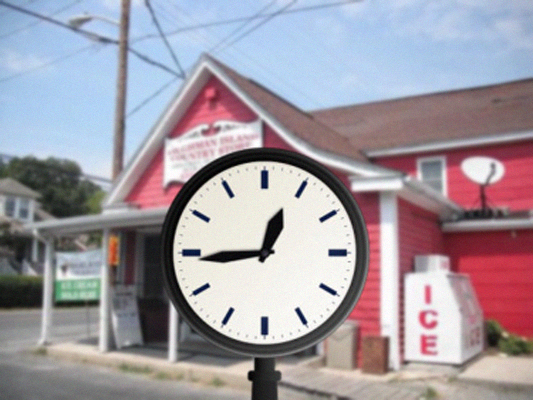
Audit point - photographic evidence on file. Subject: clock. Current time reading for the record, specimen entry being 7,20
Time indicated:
12,44
